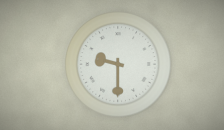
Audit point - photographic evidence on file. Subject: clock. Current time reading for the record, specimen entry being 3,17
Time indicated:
9,30
